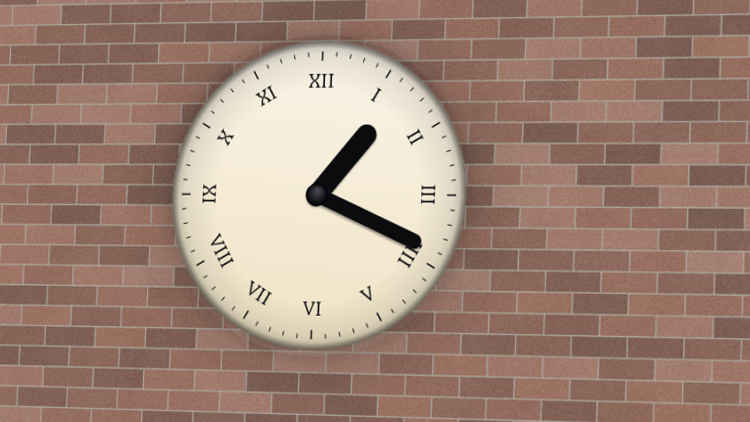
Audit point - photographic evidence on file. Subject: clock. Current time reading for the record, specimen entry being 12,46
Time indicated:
1,19
